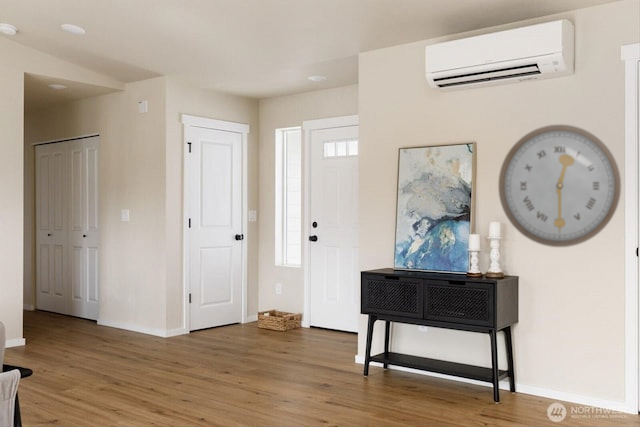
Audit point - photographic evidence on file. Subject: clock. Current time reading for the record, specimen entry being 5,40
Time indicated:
12,30
